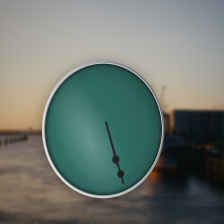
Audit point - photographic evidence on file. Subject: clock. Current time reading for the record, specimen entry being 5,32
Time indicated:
5,27
